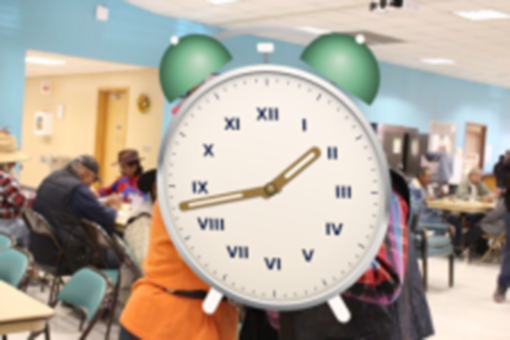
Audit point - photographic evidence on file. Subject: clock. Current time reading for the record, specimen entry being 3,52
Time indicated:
1,43
